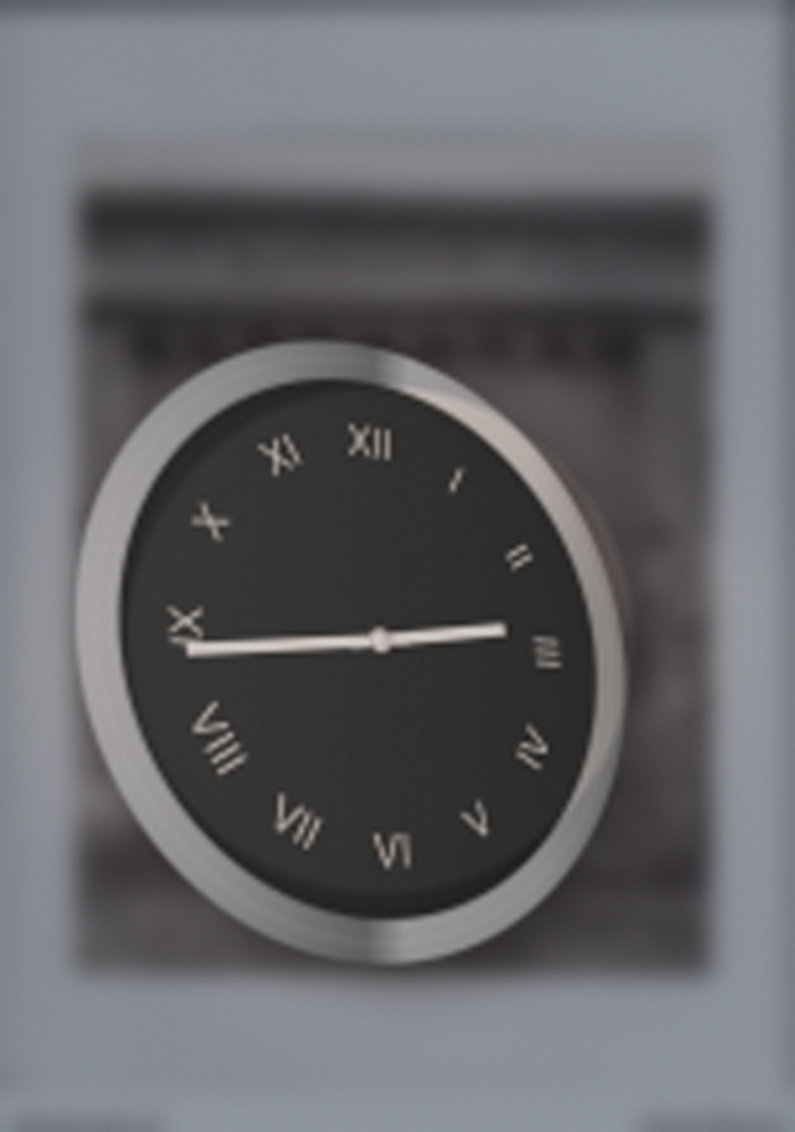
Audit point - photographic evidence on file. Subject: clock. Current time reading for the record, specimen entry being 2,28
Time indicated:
2,44
